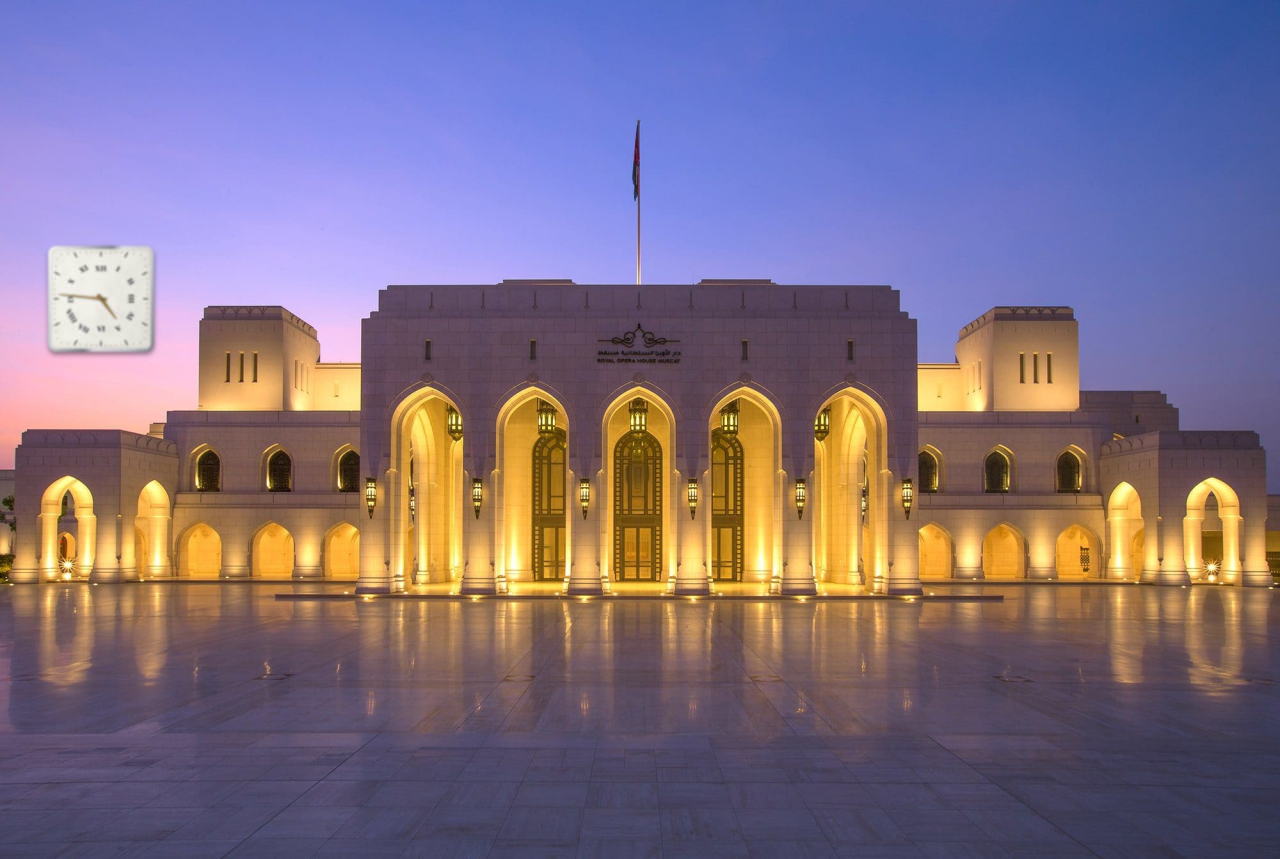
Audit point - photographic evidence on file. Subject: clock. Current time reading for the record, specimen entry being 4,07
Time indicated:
4,46
